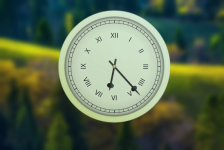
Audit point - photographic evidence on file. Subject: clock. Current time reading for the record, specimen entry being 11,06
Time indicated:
6,23
